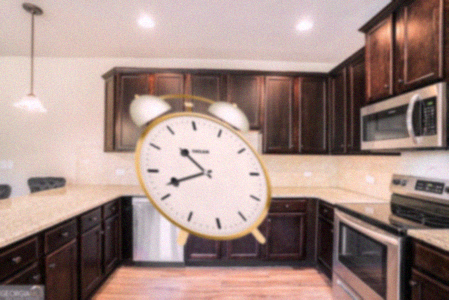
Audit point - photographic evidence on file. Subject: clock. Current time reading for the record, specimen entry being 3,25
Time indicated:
10,42
